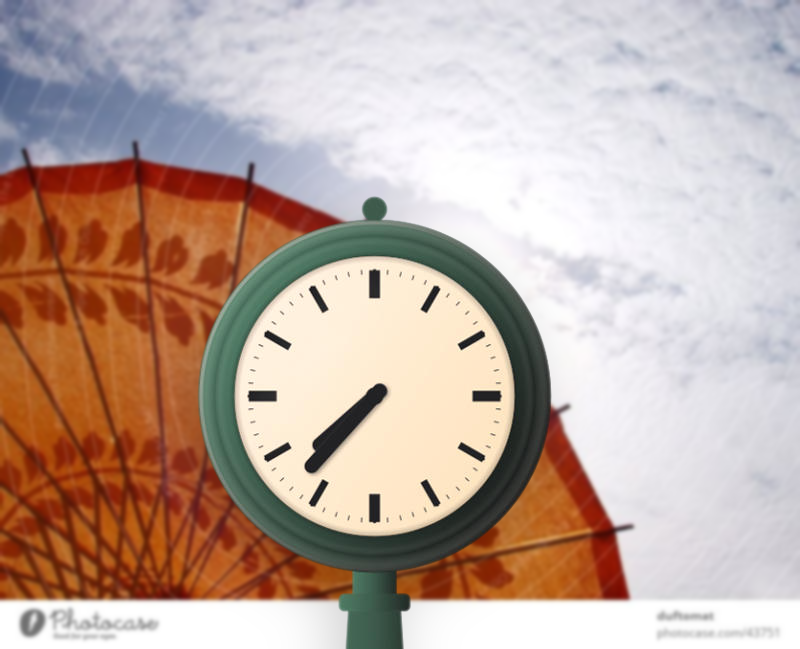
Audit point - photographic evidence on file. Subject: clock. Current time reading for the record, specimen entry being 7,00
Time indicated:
7,37
